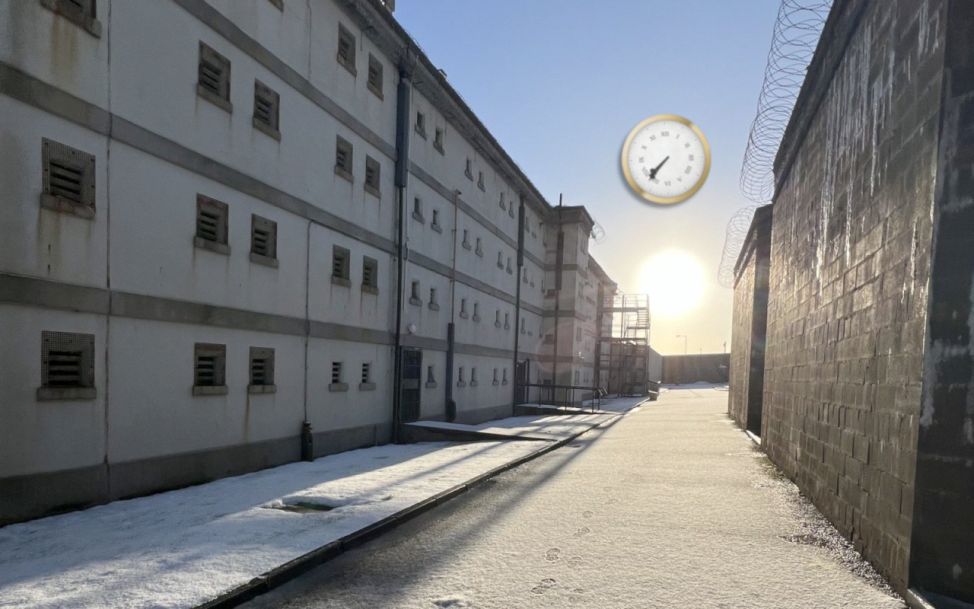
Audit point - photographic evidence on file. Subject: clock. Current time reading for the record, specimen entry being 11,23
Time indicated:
7,37
